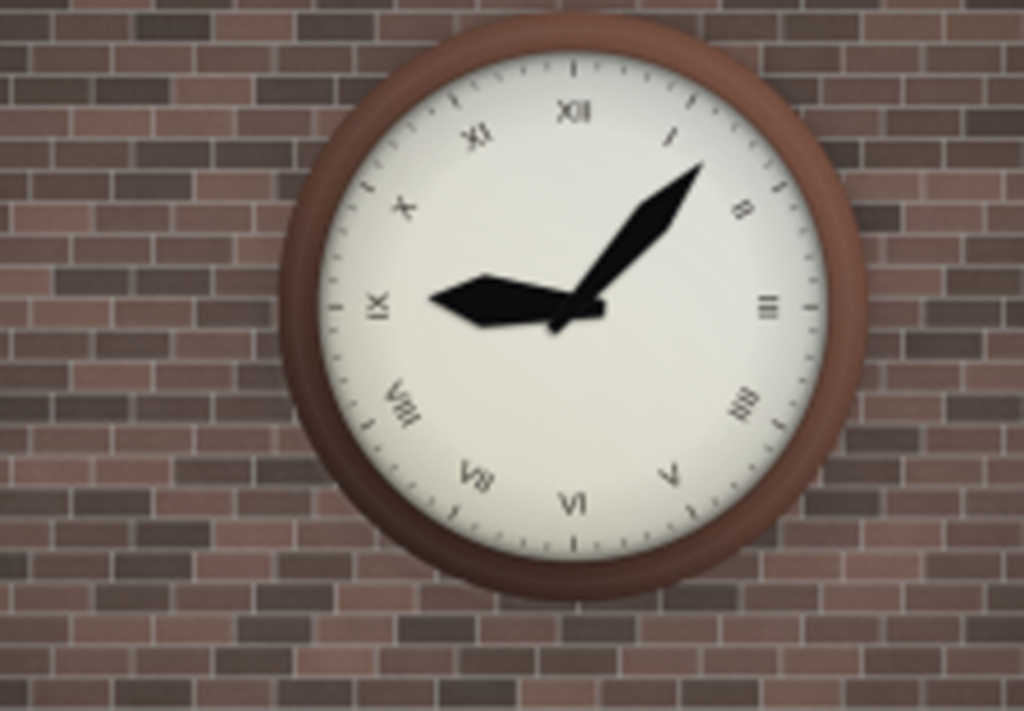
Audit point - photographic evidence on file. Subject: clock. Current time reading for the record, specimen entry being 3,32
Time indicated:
9,07
